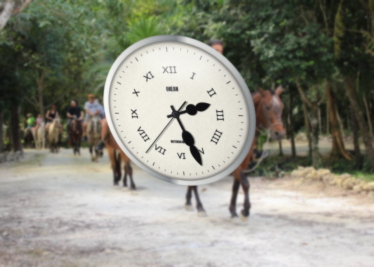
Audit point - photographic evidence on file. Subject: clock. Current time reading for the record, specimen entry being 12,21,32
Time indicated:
2,26,37
